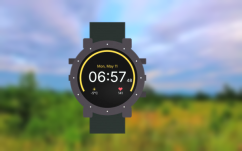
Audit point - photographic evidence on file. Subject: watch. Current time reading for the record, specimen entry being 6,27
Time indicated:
6,57
